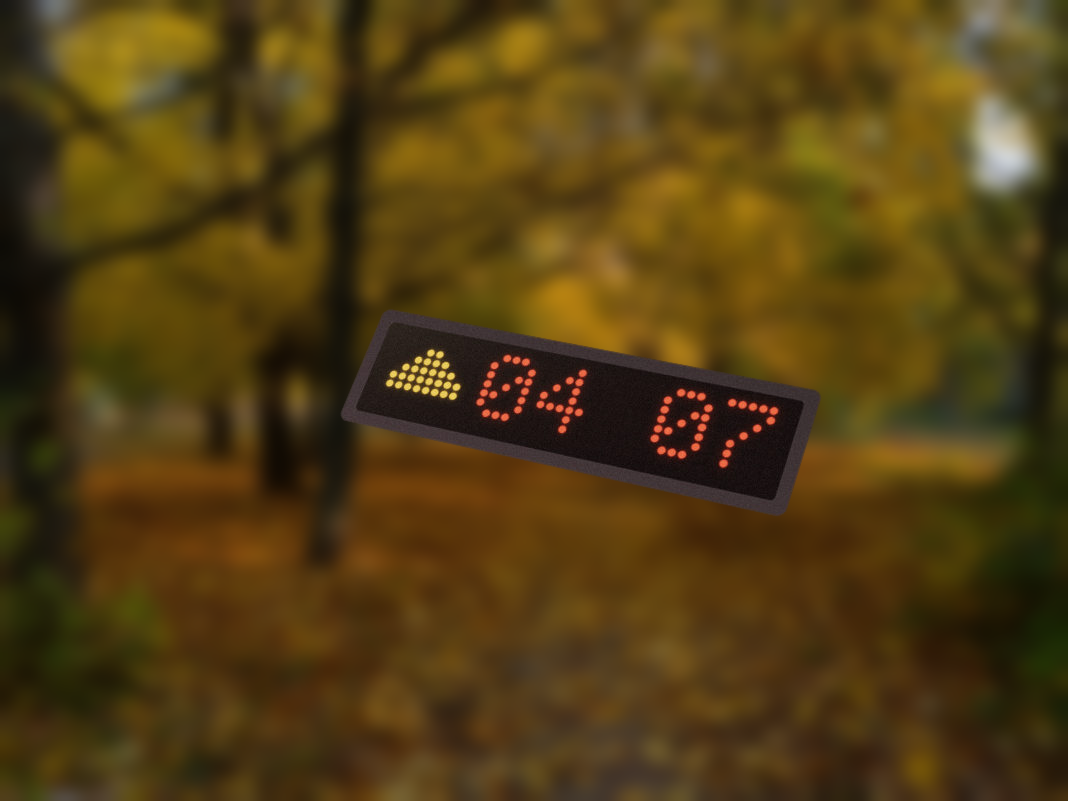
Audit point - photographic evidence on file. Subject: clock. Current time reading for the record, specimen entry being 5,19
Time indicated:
4,07
